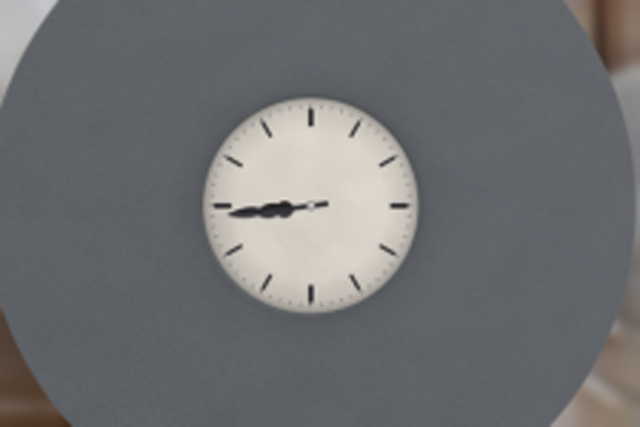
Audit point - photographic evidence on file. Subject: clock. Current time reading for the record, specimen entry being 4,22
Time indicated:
8,44
